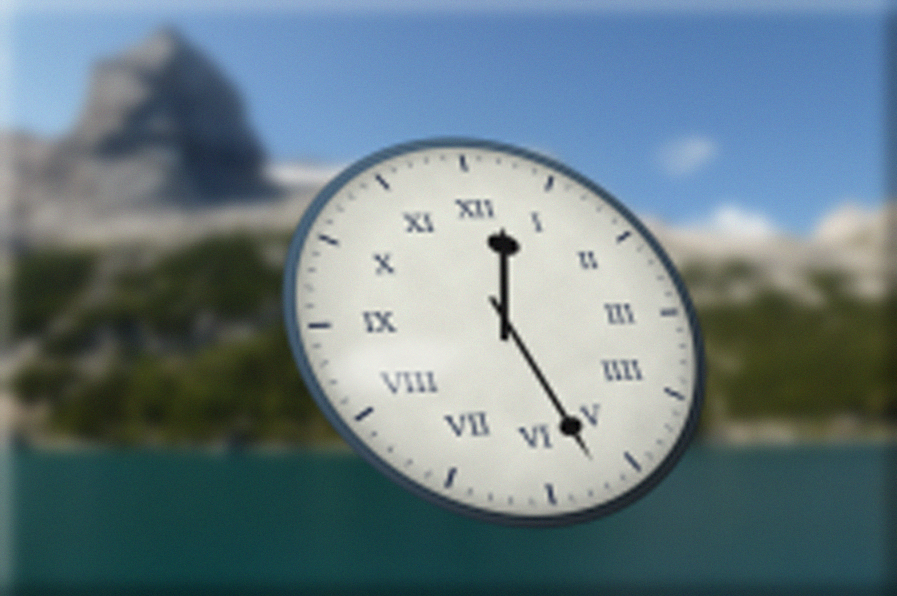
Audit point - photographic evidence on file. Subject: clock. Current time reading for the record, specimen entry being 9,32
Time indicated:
12,27
